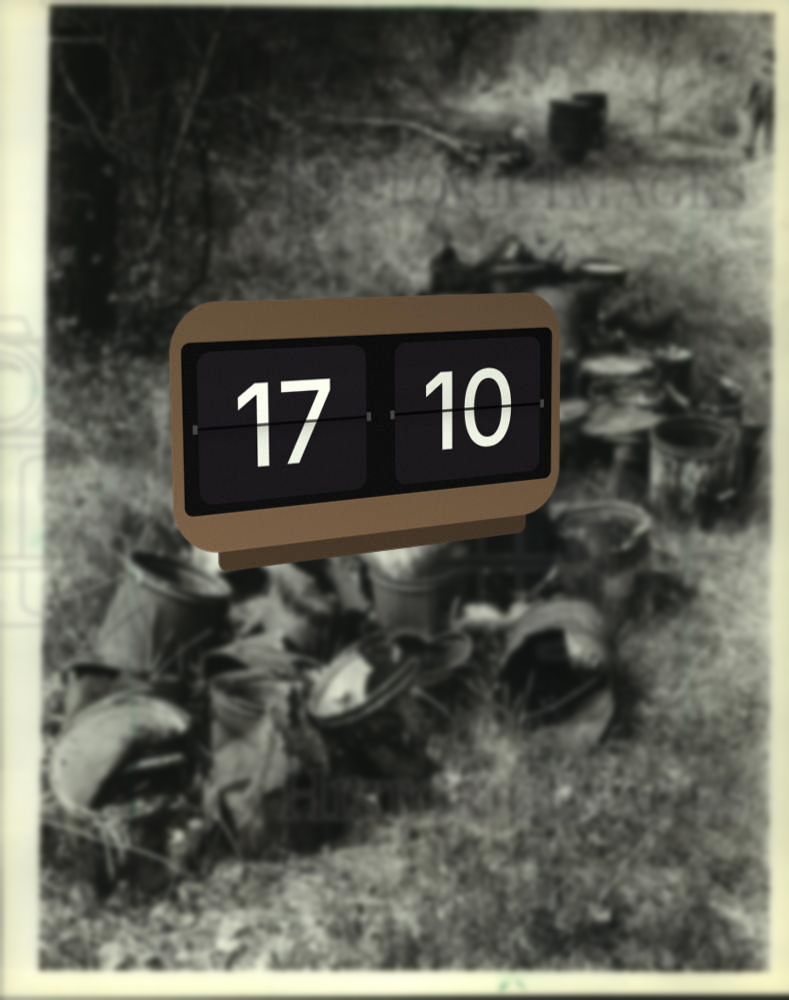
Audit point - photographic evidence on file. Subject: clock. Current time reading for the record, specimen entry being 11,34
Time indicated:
17,10
